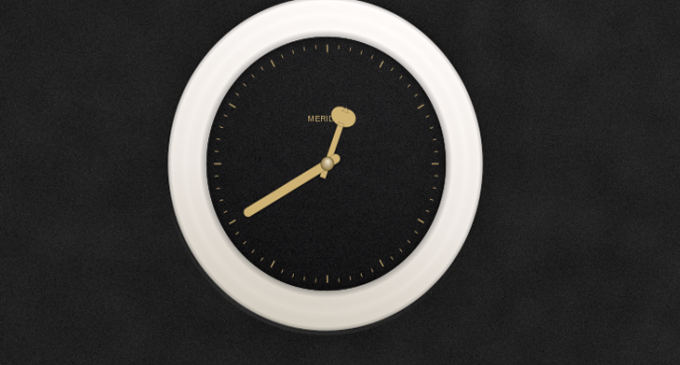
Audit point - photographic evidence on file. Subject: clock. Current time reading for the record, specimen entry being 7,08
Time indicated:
12,40
